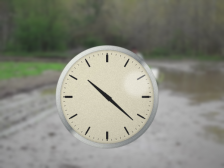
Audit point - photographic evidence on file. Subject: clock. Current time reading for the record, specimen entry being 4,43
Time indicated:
10,22
